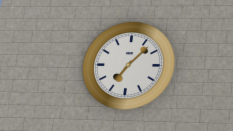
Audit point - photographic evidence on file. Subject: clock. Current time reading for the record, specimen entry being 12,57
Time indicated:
7,07
